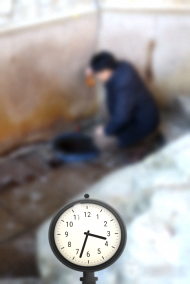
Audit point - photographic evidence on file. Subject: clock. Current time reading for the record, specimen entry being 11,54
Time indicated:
3,33
